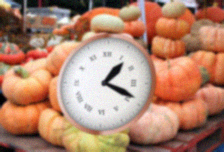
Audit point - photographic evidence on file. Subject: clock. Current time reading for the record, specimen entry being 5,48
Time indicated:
1,19
